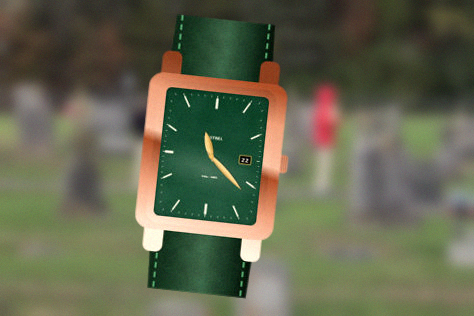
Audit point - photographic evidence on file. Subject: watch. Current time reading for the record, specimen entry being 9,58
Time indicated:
11,22
